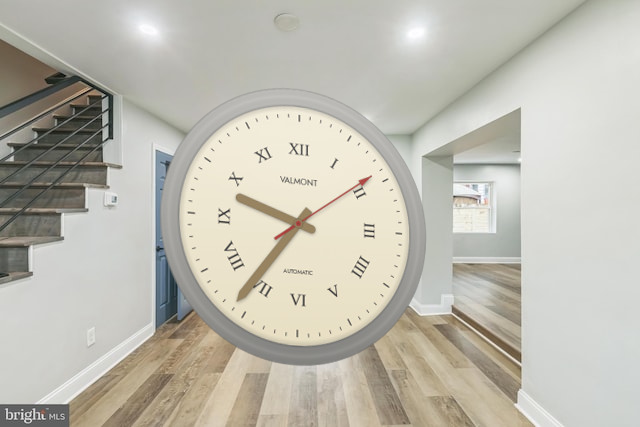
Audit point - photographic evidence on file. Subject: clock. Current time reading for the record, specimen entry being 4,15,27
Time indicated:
9,36,09
